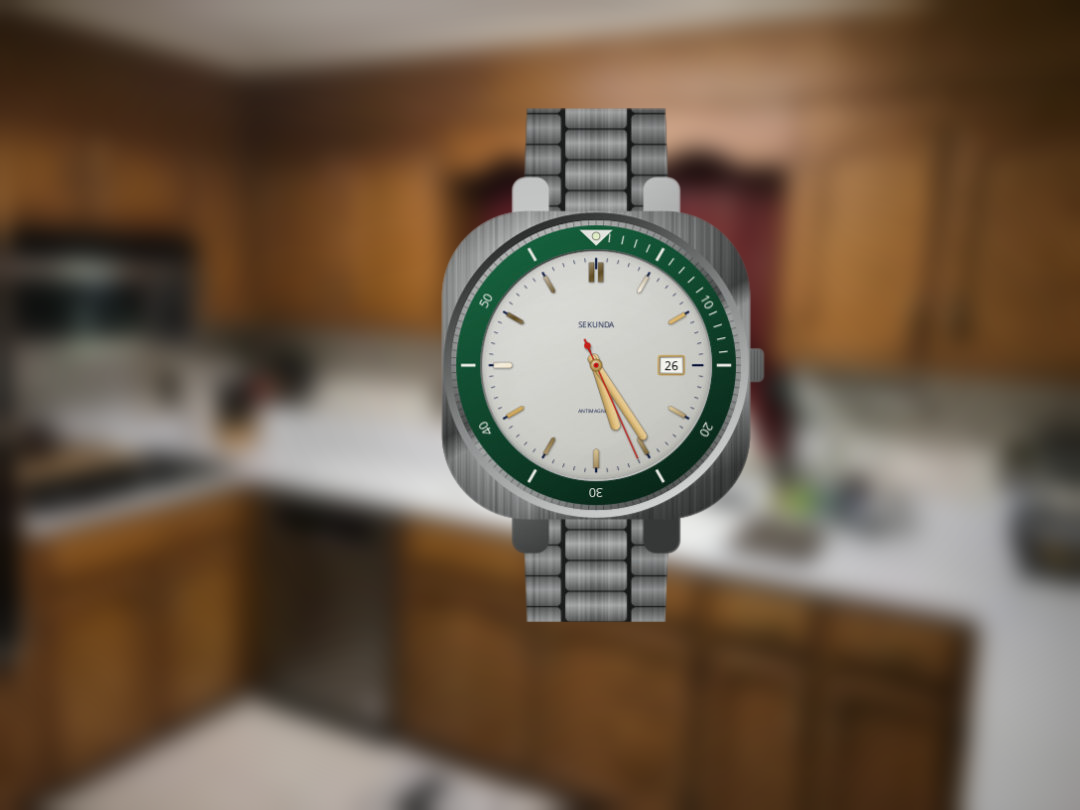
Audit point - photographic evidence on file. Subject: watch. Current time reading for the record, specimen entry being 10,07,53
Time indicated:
5,24,26
